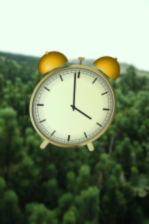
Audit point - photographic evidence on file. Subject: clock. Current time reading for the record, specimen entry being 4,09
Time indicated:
3,59
